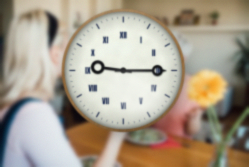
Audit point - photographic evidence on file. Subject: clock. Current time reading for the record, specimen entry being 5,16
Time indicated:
9,15
